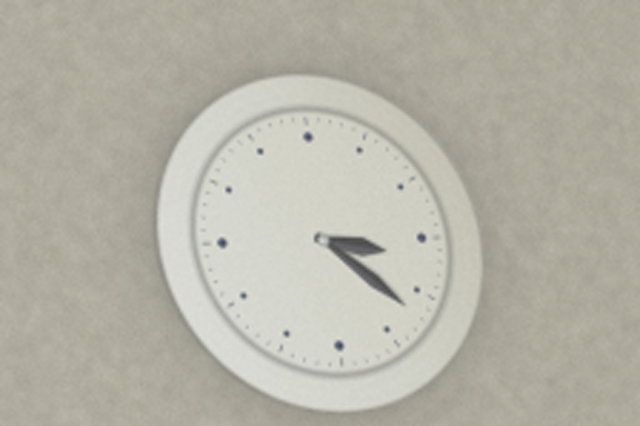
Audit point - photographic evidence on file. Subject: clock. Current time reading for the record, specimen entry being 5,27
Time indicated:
3,22
